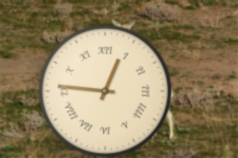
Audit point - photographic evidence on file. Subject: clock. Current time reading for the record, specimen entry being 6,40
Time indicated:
12,46
